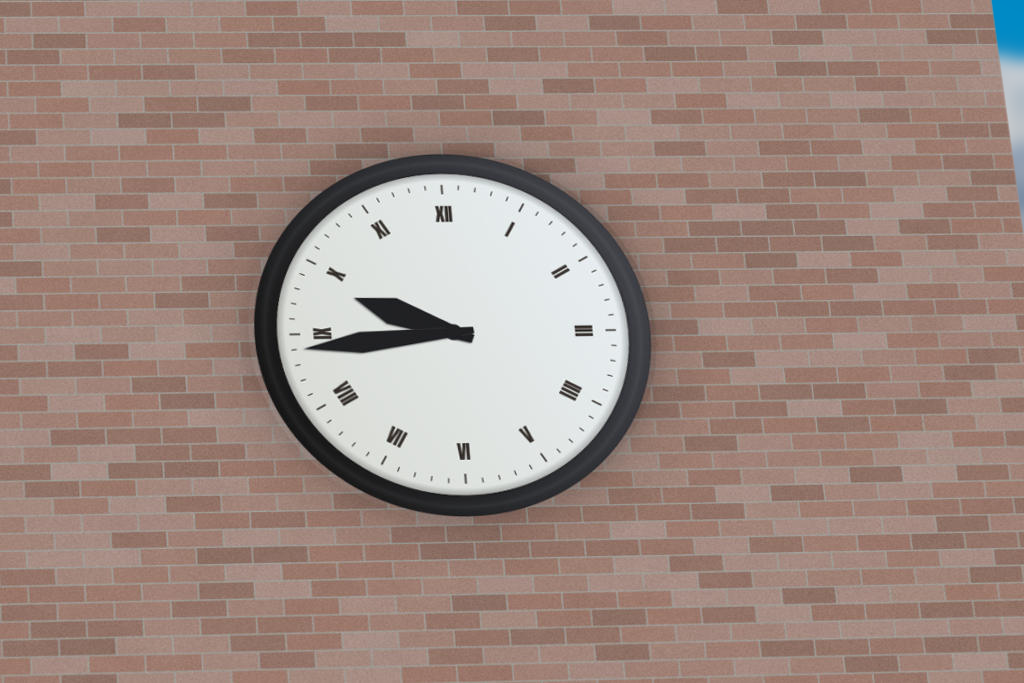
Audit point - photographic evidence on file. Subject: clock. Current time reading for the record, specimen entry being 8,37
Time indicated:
9,44
